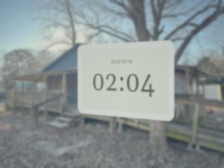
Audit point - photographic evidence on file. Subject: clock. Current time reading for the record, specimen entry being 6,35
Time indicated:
2,04
